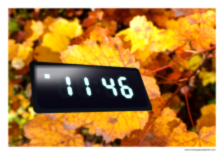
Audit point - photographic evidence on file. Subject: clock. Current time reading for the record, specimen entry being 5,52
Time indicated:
11,46
